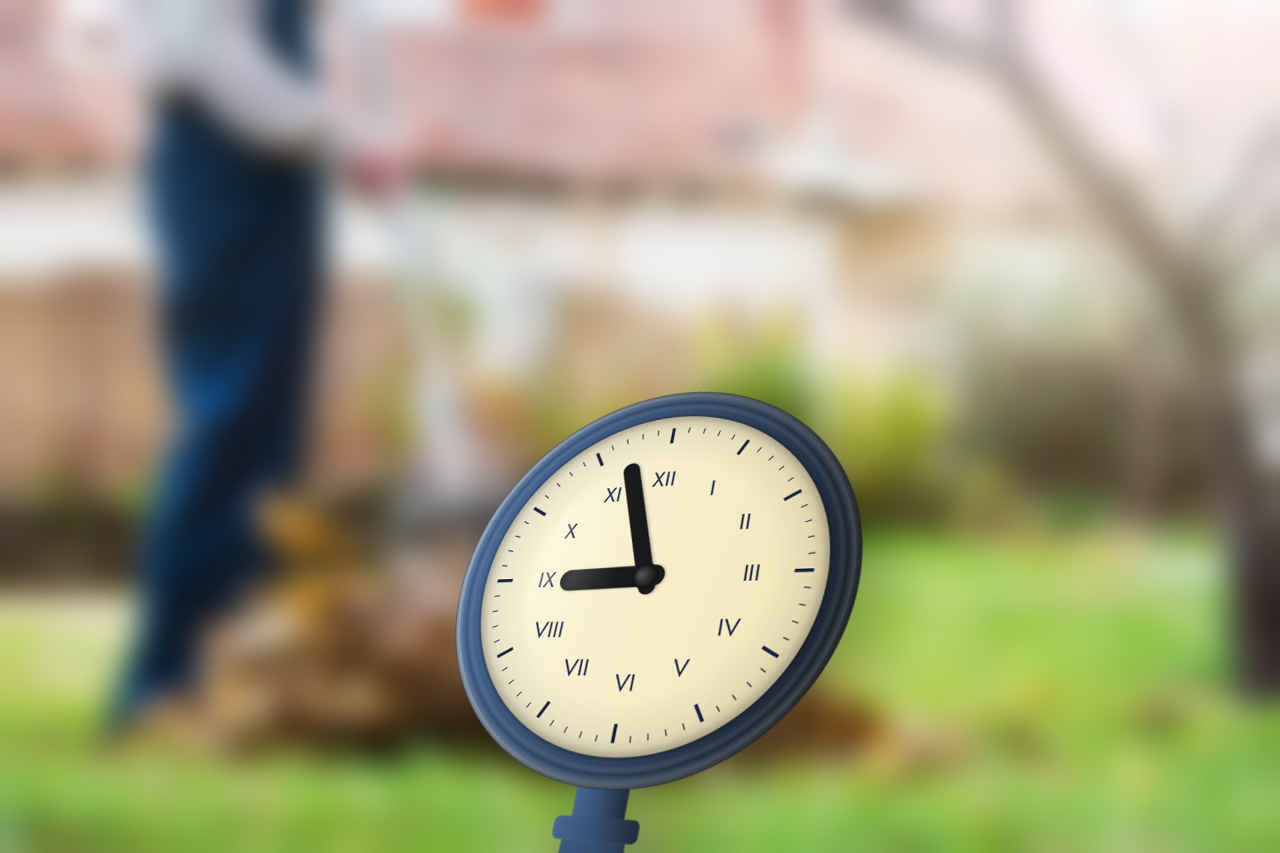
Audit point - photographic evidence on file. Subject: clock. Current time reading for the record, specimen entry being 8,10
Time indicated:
8,57
